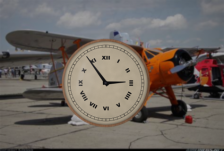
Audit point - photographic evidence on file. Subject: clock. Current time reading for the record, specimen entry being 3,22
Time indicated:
2,54
